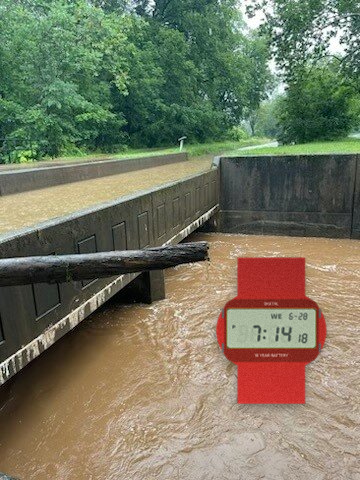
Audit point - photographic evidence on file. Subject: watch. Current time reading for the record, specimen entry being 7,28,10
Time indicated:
7,14,18
